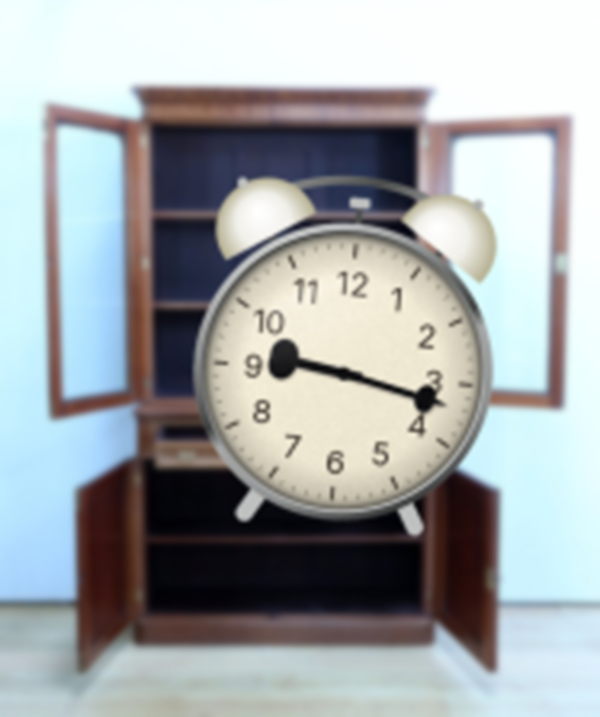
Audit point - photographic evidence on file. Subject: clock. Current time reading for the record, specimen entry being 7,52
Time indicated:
9,17
